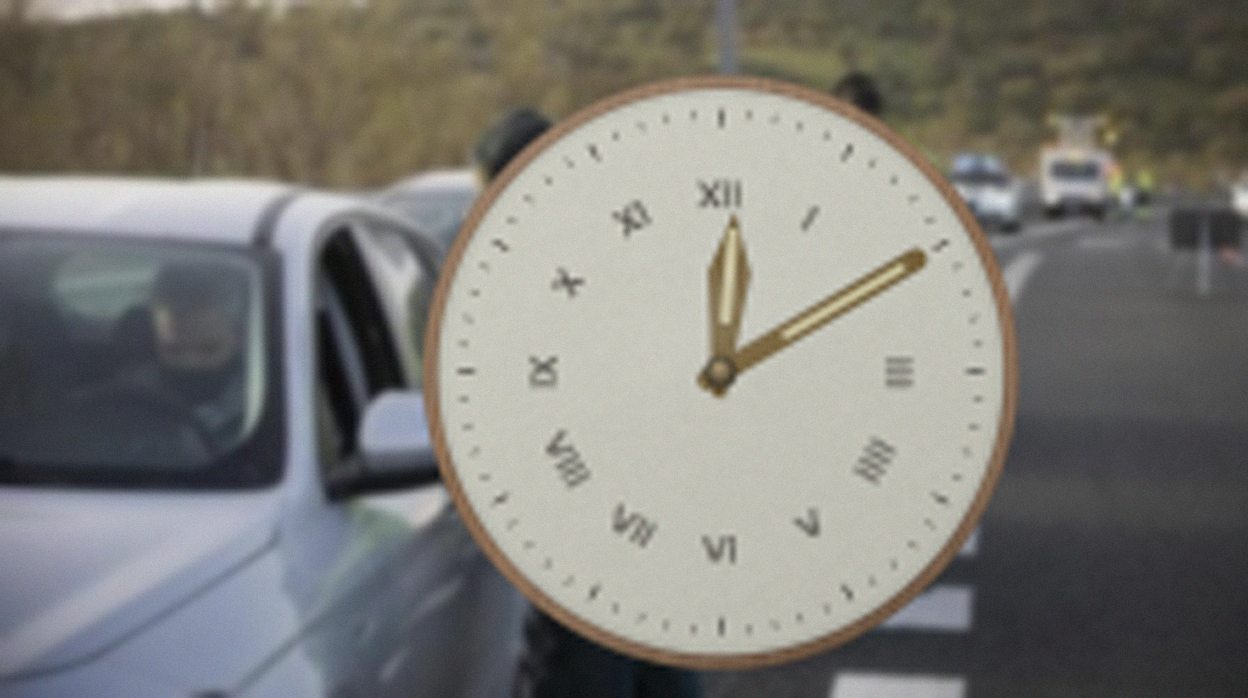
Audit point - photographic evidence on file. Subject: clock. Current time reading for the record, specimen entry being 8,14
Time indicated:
12,10
